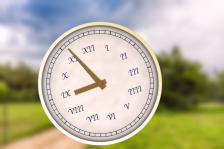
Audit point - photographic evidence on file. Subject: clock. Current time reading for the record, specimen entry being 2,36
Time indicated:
8,56
